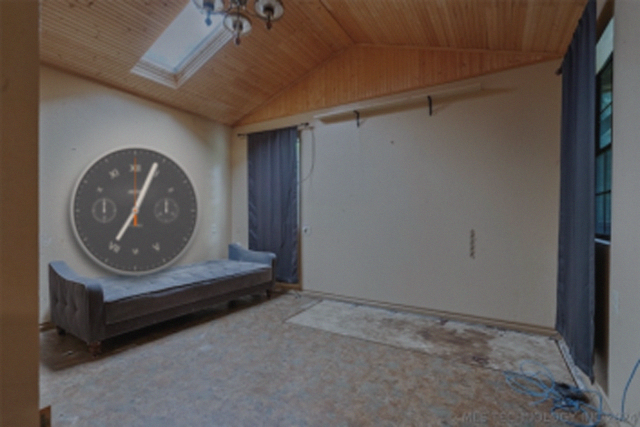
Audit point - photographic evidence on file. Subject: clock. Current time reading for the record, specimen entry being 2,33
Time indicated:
7,04
